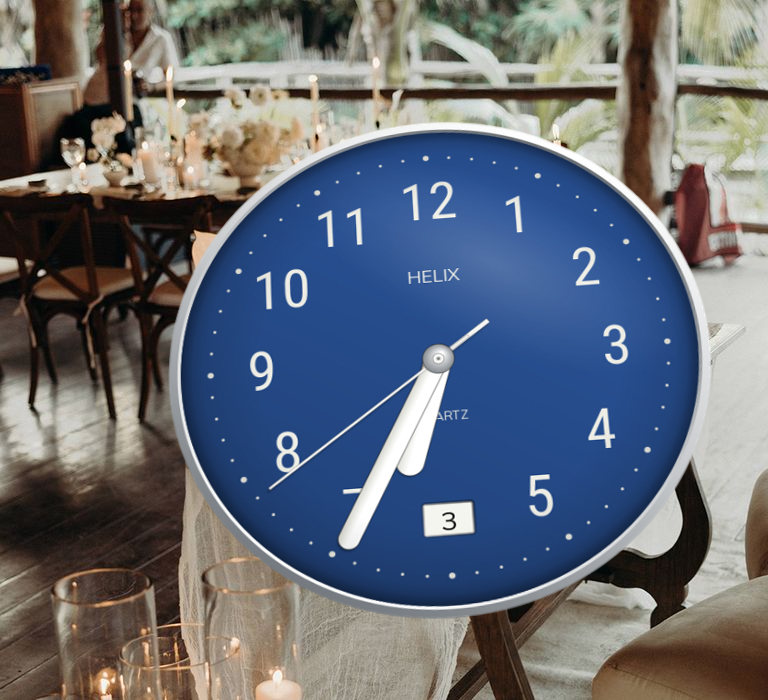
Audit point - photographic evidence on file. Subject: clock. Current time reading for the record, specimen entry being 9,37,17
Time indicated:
6,34,39
